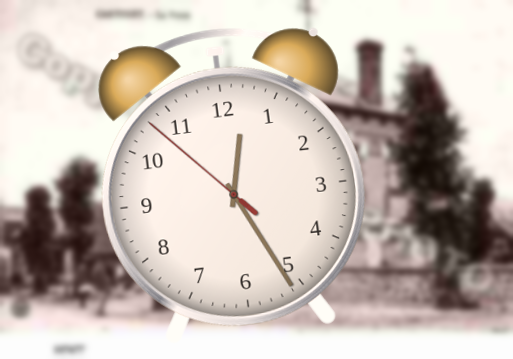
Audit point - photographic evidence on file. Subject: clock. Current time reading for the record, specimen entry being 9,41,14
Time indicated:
12,25,53
